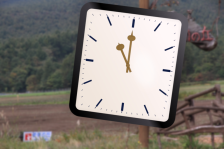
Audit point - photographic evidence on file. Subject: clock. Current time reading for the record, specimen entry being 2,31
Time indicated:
11,00
